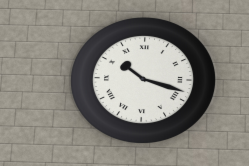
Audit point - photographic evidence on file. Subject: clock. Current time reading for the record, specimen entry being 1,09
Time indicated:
10,18
